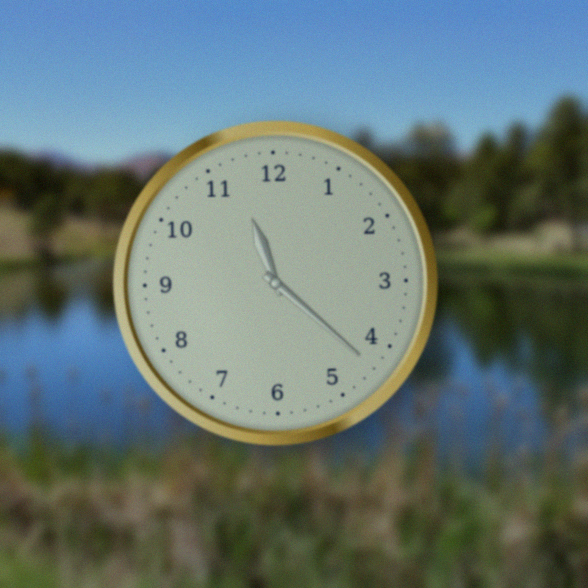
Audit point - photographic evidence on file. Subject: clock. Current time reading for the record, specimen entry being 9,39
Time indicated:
11,22
